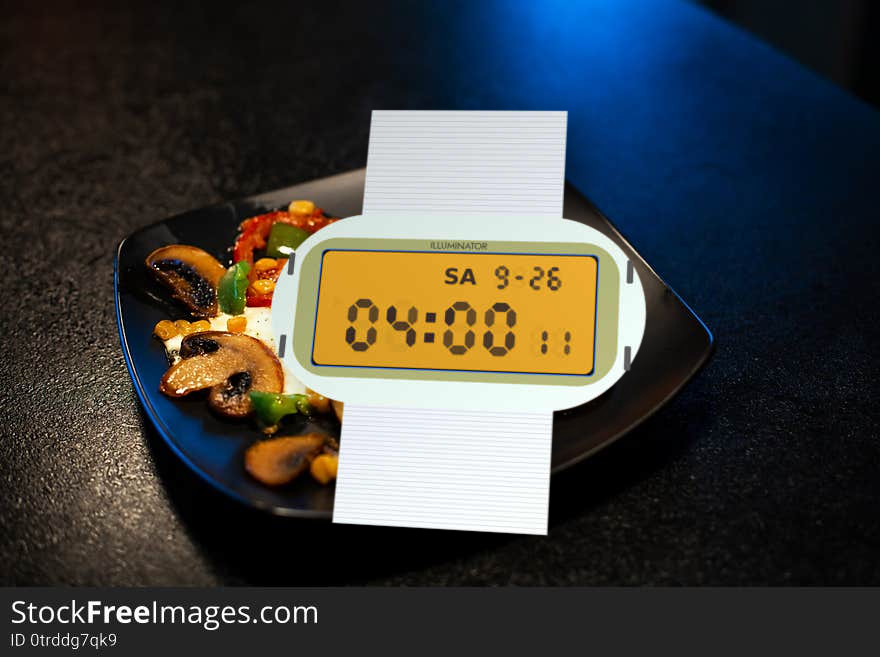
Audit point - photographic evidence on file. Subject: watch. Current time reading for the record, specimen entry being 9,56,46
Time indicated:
4,00,11
